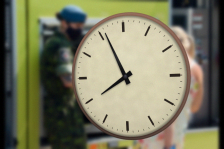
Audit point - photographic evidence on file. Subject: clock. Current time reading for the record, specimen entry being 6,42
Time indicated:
7,56
